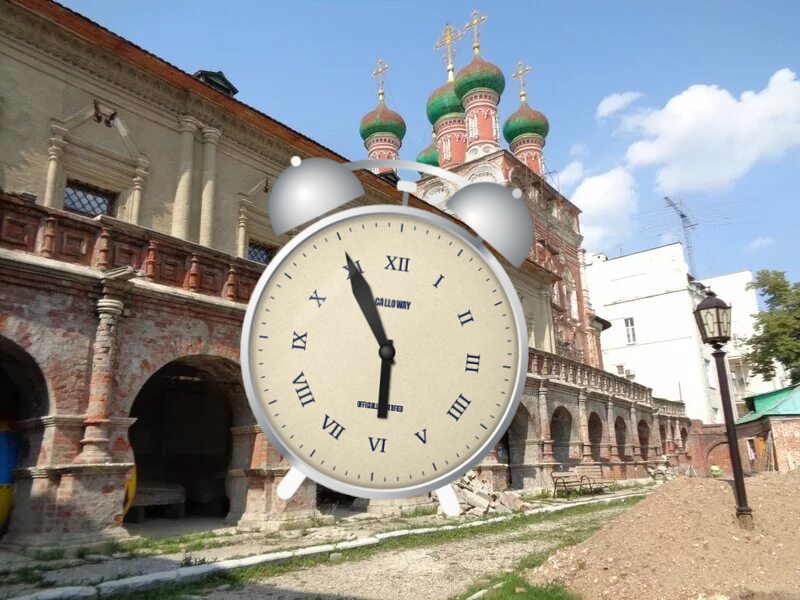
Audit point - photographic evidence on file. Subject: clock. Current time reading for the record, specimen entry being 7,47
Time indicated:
5,55
